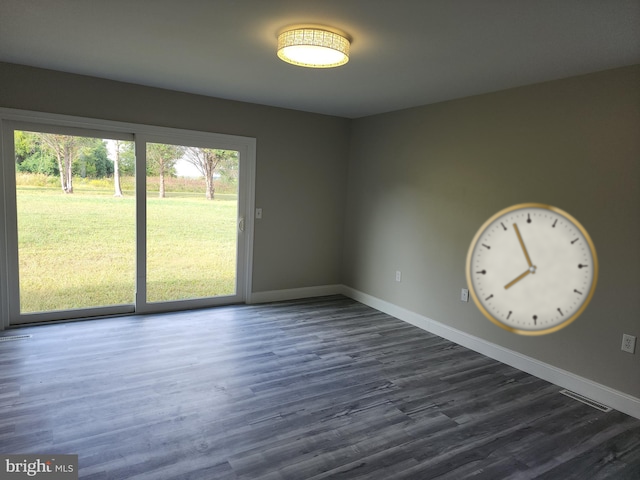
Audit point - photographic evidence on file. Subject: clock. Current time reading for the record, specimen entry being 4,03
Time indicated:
7,57
